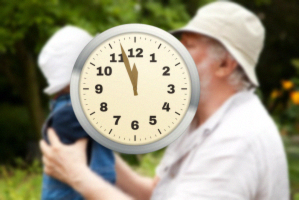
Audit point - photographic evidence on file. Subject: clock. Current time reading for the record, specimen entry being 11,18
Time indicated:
11,57
